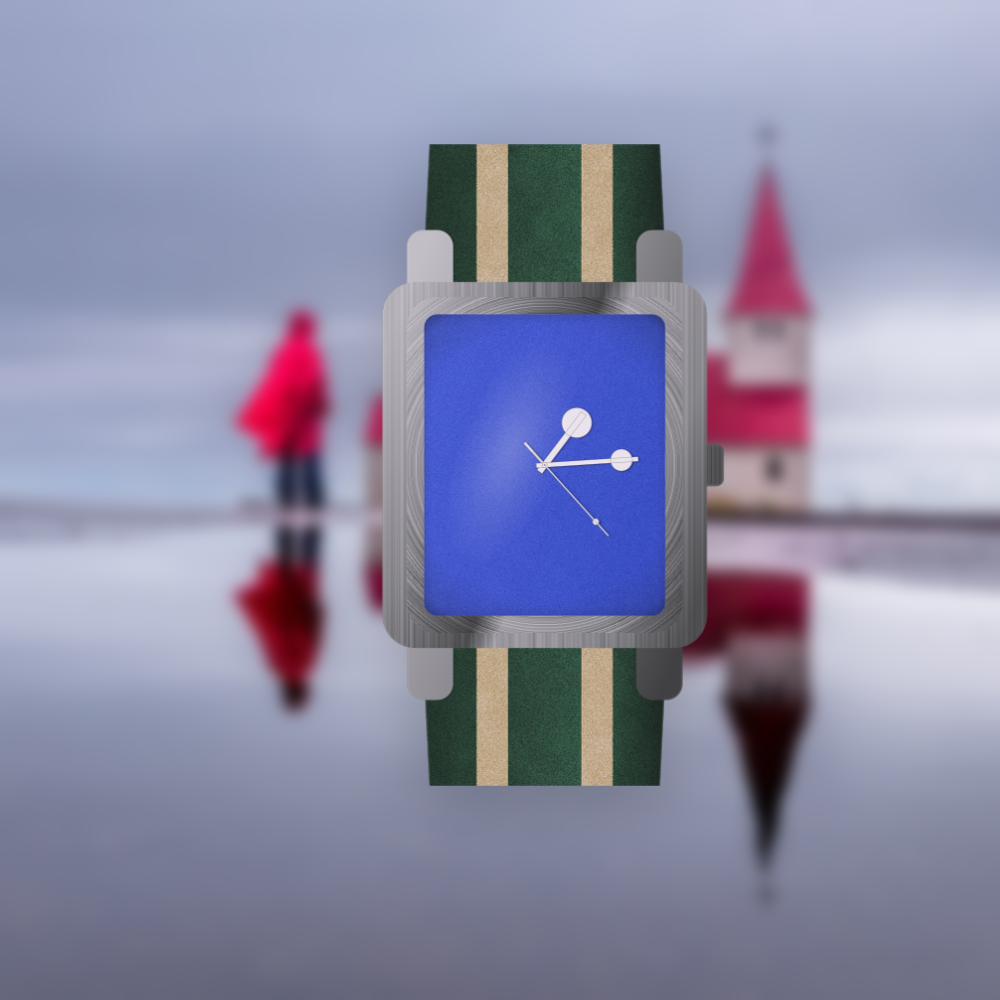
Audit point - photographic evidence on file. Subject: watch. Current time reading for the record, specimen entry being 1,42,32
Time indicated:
1,14,23
